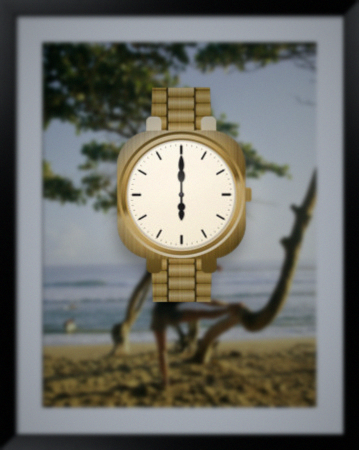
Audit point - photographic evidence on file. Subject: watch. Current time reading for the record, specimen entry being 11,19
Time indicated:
6,00
